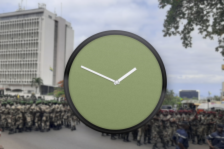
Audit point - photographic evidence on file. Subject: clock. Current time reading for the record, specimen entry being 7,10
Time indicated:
1,49
